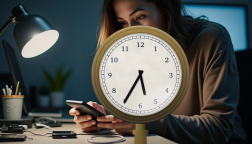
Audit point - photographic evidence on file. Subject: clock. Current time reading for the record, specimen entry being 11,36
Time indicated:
5,35
